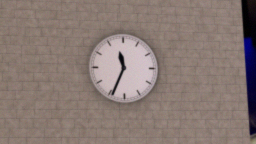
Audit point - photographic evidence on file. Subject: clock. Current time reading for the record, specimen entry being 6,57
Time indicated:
11,34
